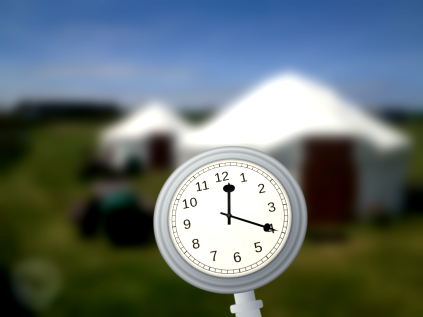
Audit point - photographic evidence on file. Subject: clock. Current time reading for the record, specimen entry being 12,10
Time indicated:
12,20
